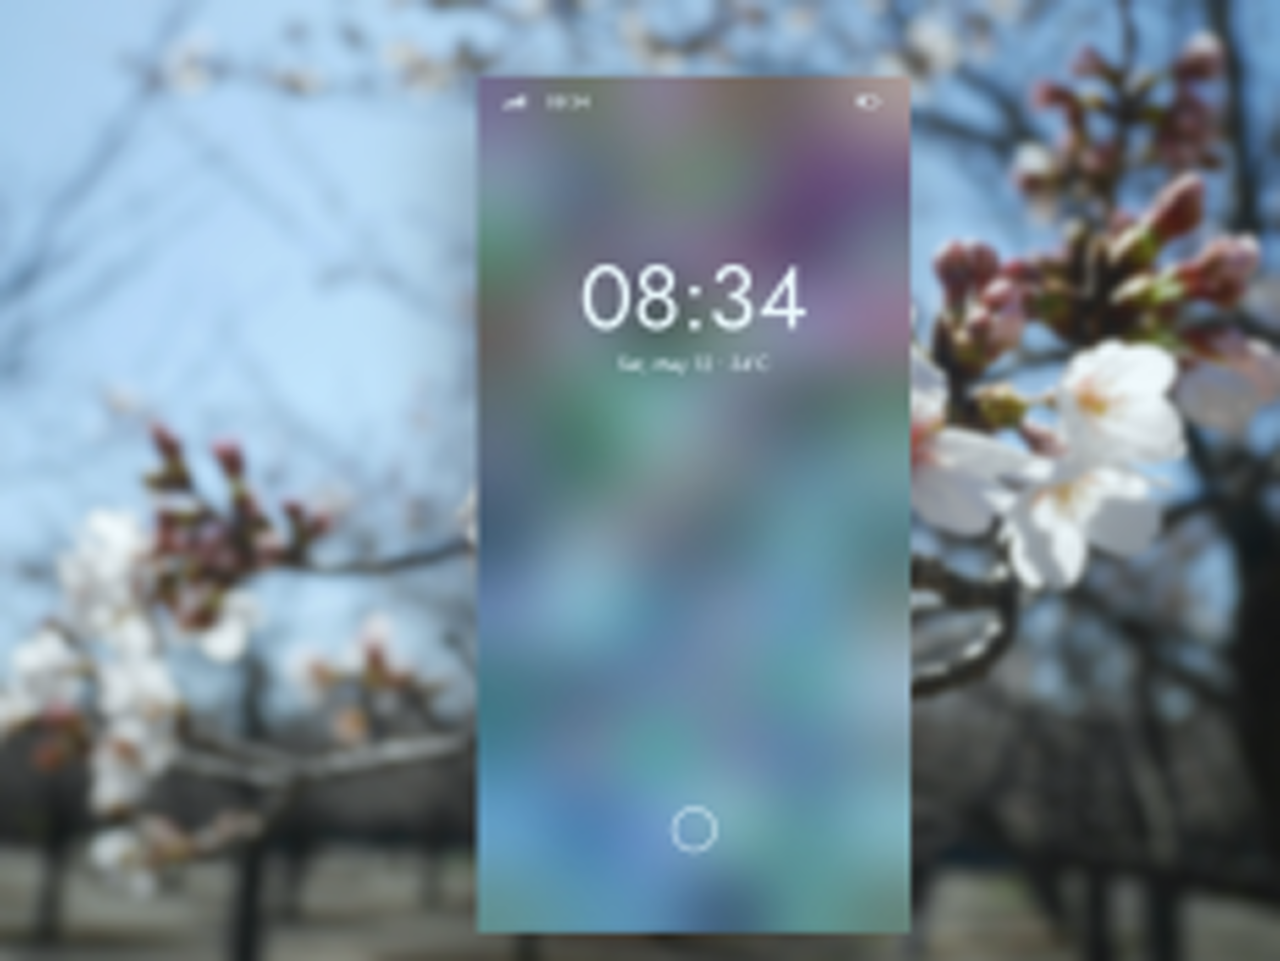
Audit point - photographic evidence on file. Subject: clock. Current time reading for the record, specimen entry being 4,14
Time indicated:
8,34
